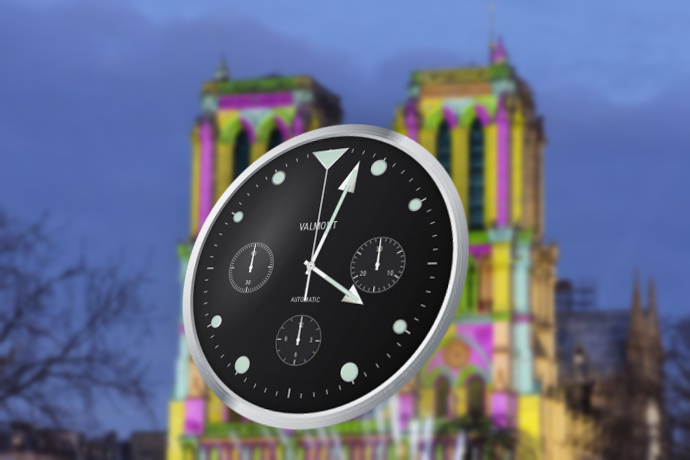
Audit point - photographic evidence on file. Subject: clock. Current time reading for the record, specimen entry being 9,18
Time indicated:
4,03
